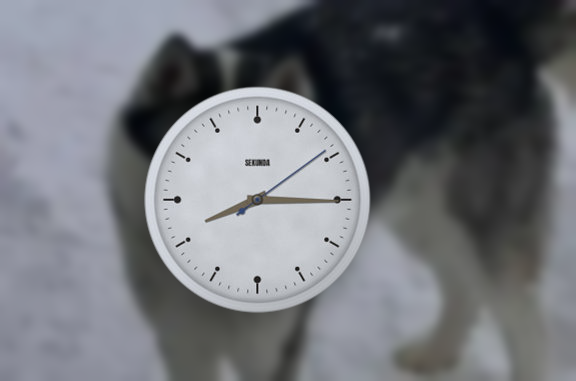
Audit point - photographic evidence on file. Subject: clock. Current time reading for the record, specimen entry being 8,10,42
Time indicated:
8,15,09
